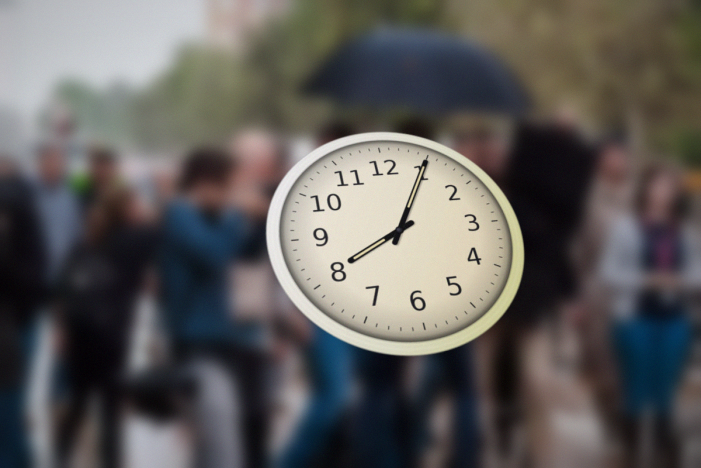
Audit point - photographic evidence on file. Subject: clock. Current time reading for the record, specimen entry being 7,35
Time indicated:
8,05
